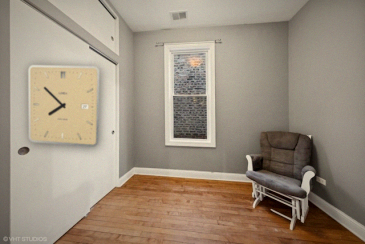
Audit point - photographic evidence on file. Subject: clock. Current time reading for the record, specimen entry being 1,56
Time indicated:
7,52
